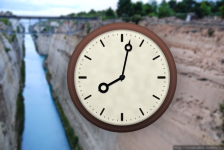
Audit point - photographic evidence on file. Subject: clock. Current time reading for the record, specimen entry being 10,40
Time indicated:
8,02
